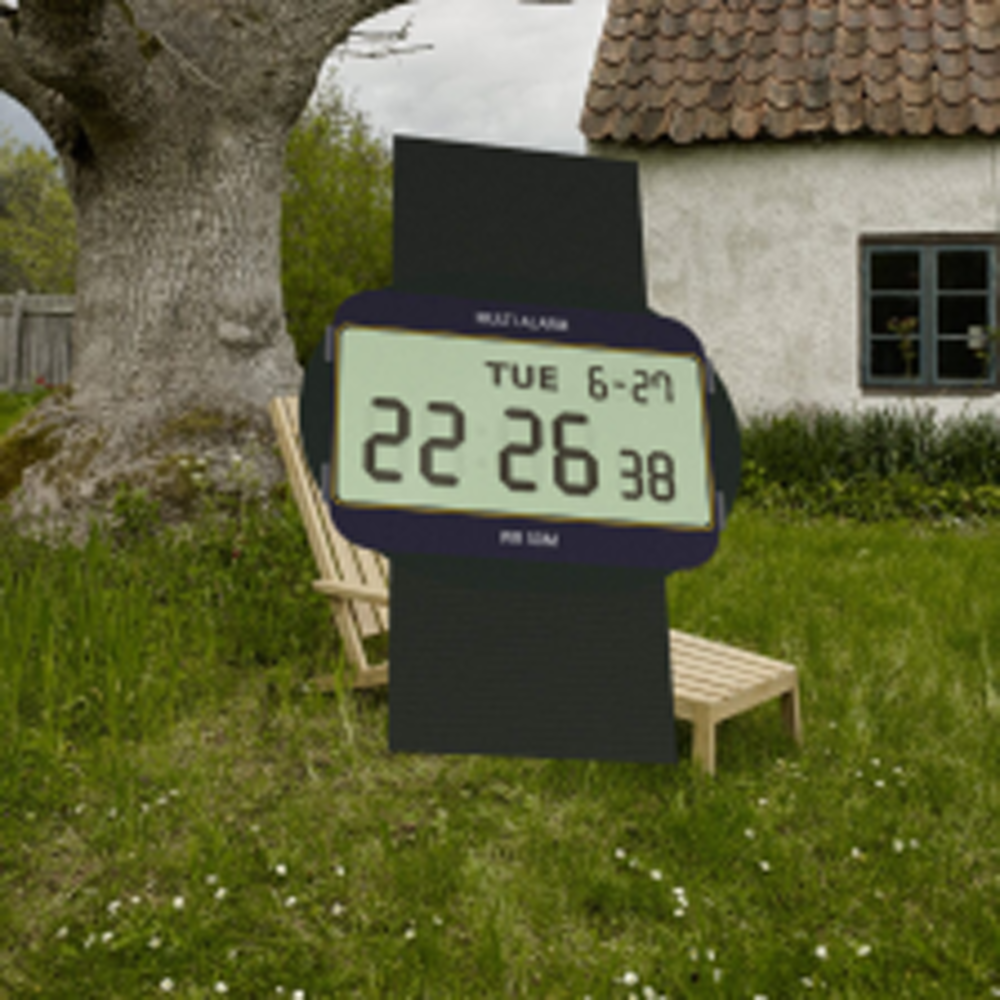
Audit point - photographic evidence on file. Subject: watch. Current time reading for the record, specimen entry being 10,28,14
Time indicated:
22,26,38
